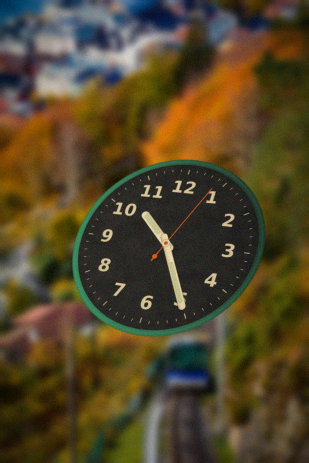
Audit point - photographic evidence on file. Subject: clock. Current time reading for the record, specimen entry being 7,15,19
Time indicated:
10,25,04
